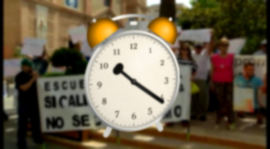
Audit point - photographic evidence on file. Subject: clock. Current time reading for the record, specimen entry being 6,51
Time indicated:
10,21
